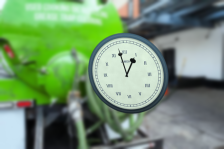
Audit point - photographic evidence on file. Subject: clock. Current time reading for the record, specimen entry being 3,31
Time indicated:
12,58
